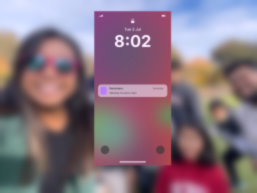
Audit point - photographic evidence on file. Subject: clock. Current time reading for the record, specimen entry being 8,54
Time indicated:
8,02
